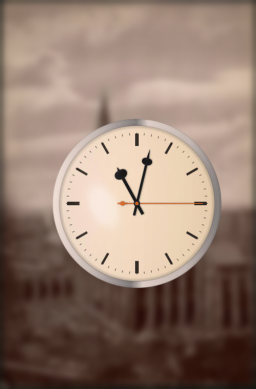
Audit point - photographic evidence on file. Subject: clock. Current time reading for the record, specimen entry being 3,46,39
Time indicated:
11,02,15
